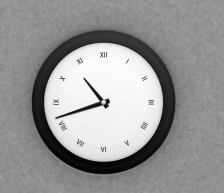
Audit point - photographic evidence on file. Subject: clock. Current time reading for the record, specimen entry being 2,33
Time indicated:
10,42
